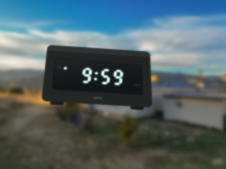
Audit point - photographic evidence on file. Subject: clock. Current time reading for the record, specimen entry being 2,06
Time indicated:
9,59
